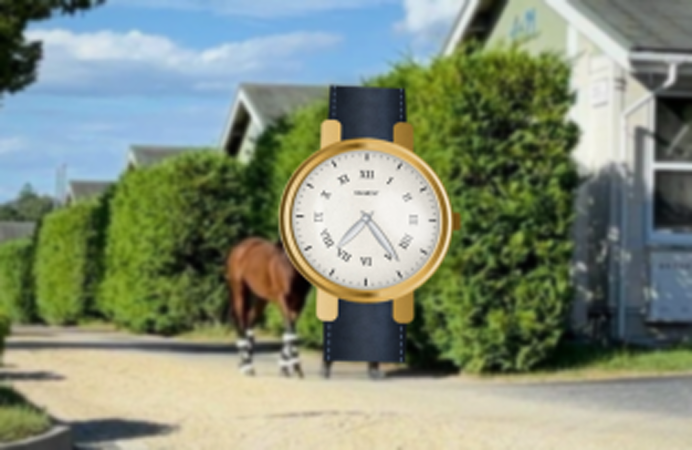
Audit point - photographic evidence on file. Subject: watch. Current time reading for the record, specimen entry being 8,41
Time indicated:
7,24
